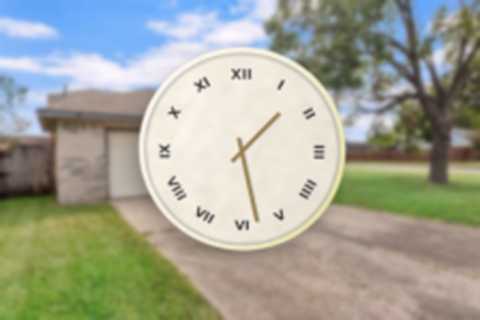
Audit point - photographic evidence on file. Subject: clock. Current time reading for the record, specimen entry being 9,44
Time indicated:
1,28
